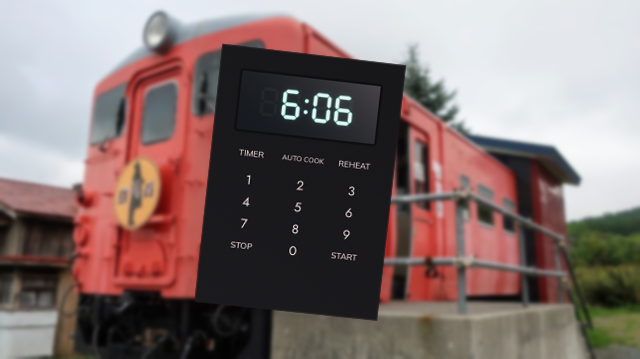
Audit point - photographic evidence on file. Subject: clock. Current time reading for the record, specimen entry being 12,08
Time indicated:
6,06
